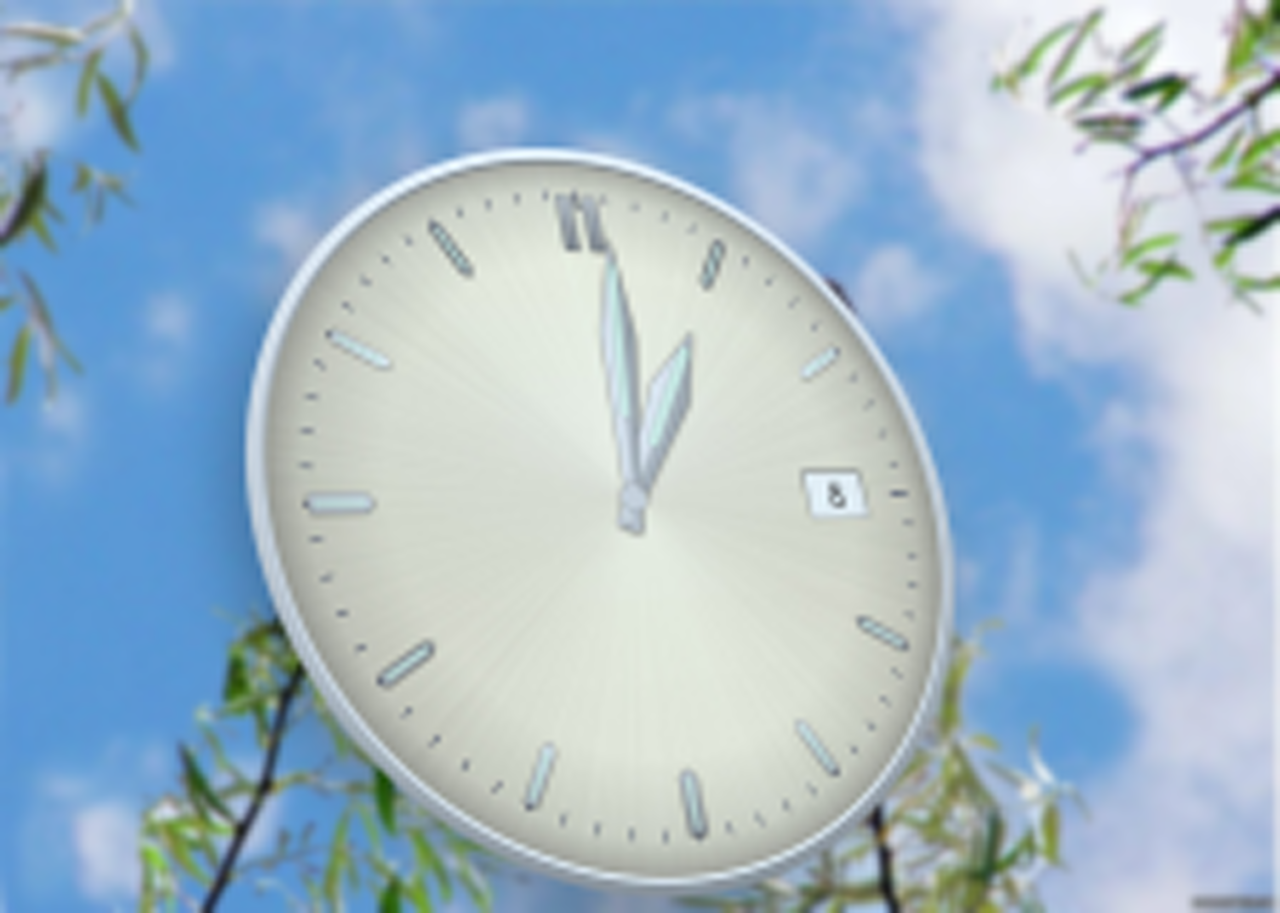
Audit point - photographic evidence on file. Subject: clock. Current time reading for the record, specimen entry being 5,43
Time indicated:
1,01
